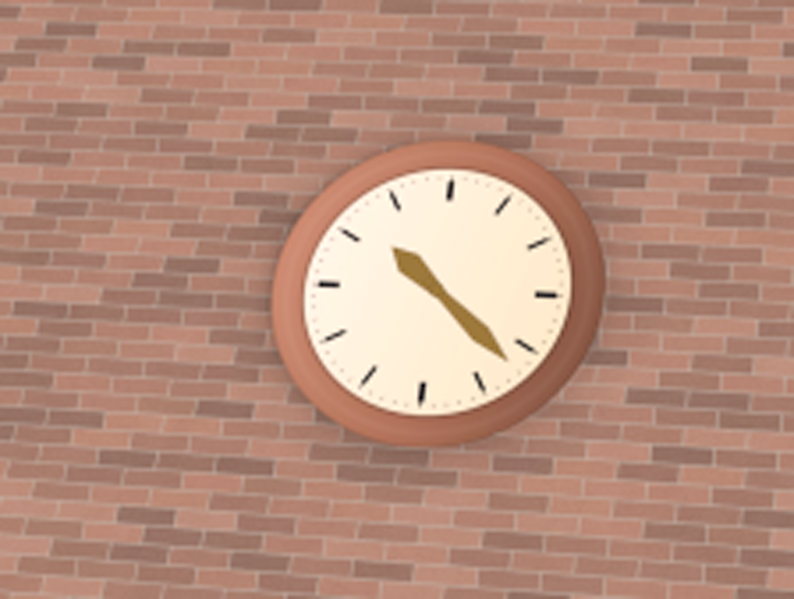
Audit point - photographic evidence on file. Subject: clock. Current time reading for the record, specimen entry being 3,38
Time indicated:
10,22
